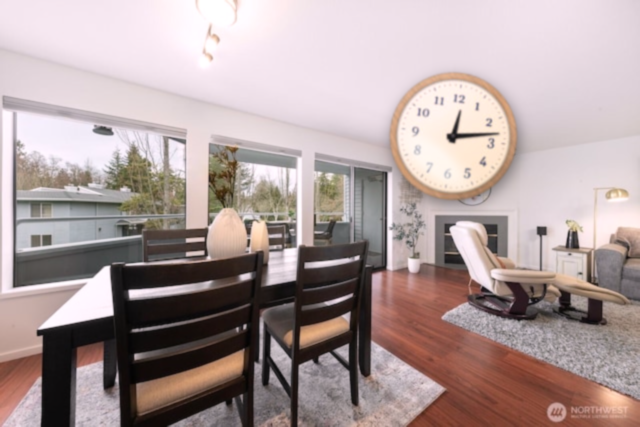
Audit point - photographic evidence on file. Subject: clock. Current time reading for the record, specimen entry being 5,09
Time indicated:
12,13
